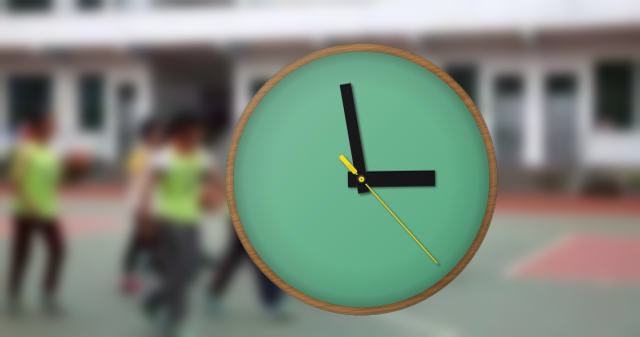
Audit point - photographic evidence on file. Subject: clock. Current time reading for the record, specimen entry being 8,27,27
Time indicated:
2,58,23
